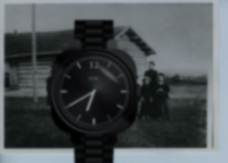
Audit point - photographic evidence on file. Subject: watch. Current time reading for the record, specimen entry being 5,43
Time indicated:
6,40
